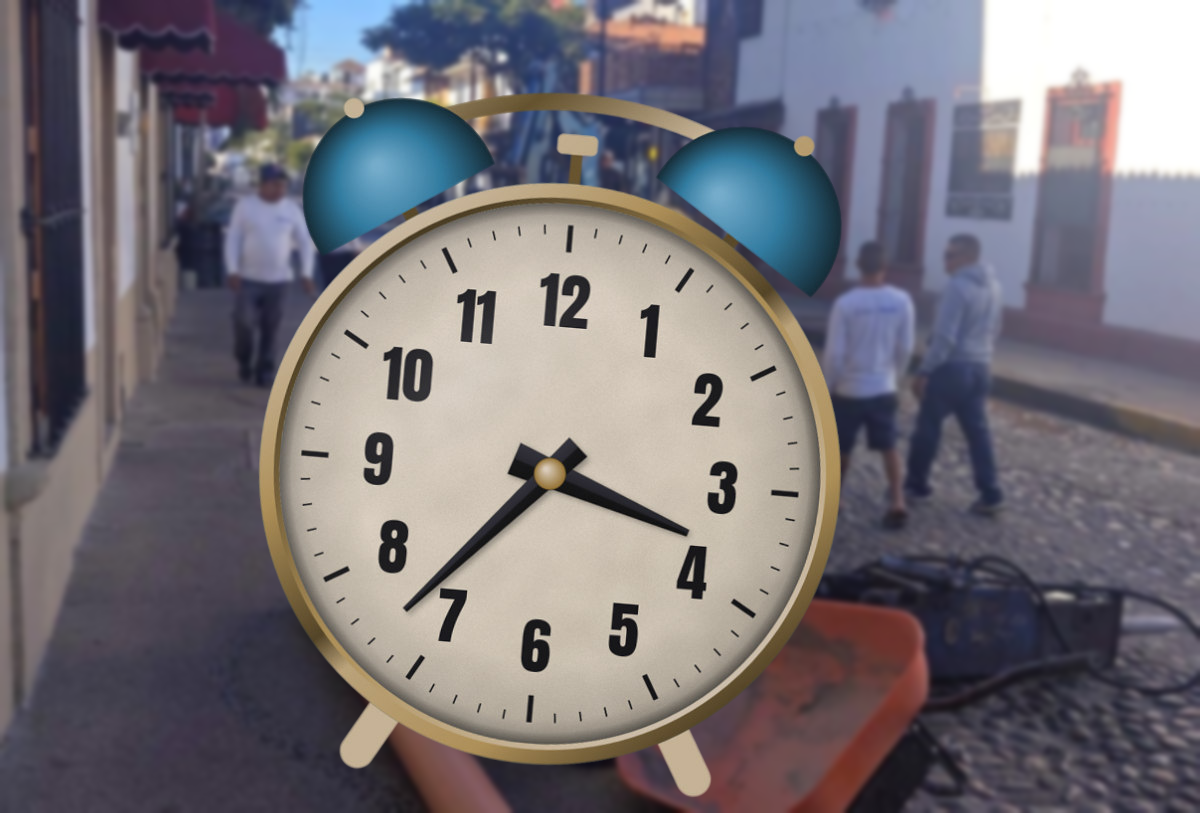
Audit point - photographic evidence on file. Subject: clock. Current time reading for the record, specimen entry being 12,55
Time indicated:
3,37
